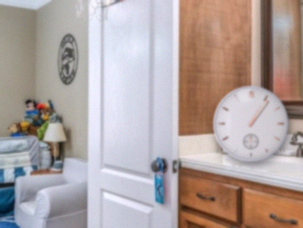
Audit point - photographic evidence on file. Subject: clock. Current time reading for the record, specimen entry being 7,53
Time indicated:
1,06
